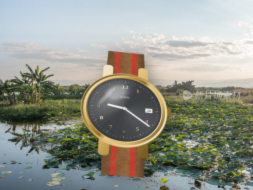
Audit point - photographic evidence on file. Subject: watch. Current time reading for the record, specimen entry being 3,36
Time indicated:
9,21
